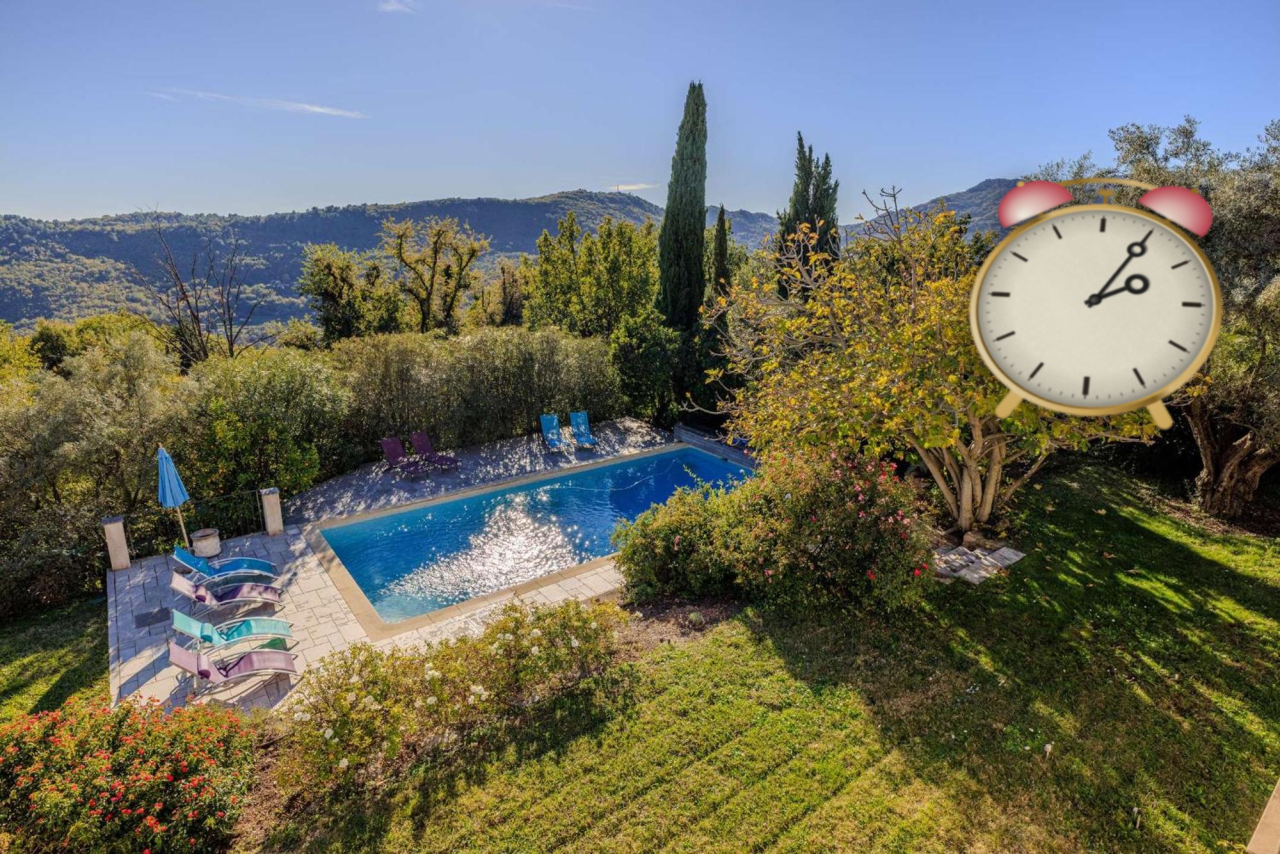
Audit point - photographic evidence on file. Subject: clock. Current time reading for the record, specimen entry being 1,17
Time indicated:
2,05
